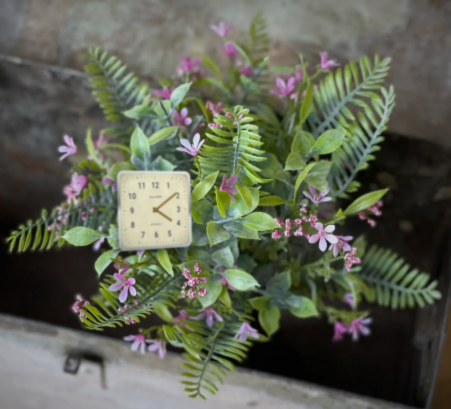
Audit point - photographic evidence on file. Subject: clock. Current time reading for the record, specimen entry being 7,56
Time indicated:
4,09
